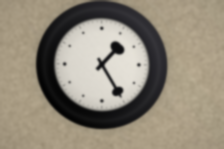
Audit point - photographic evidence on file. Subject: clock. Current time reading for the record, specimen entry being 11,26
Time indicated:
1,25
